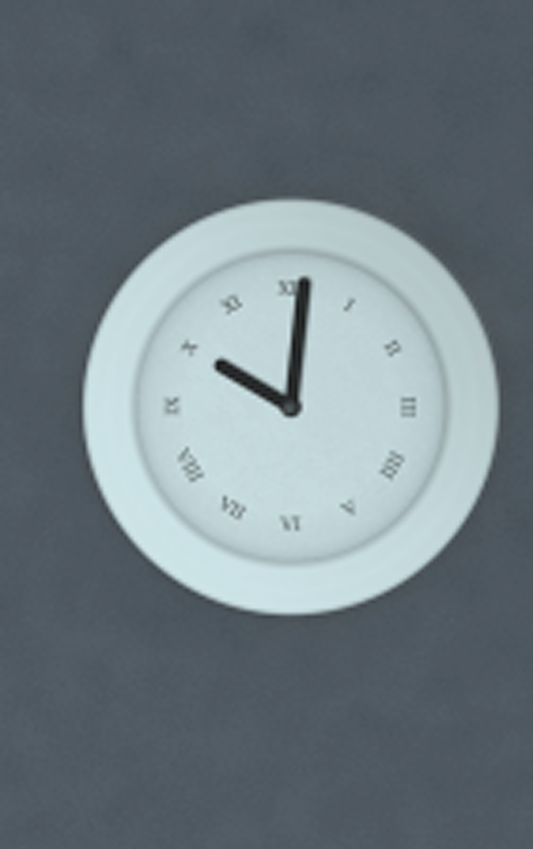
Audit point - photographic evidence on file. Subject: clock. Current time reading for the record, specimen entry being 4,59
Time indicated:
10,01
